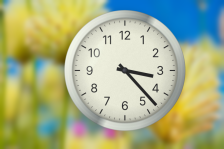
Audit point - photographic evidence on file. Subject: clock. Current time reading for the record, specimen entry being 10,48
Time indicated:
3,23
